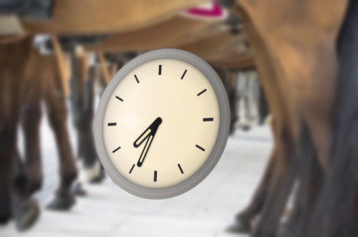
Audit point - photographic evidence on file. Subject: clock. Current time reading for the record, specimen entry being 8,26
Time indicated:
7,34
